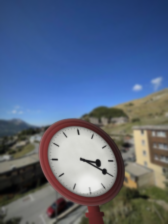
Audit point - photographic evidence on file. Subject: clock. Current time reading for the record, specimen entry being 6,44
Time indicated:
3,20
